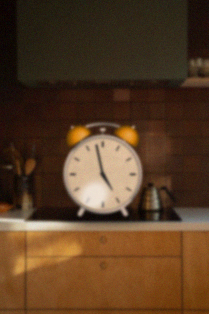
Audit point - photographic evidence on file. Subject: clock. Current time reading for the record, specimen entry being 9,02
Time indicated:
4,58
